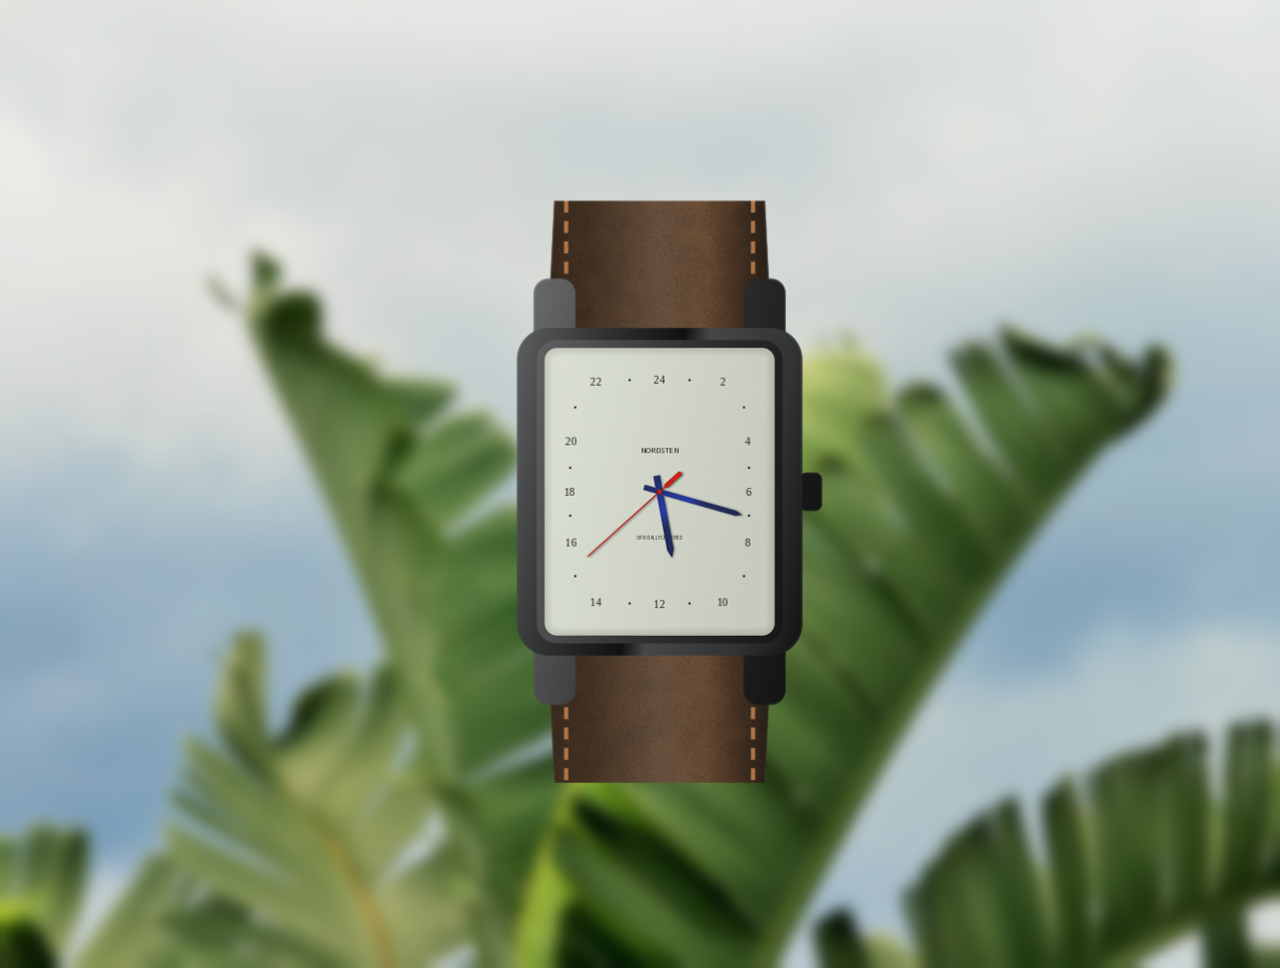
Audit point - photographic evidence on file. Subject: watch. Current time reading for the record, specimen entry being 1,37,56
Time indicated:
11,17,38
